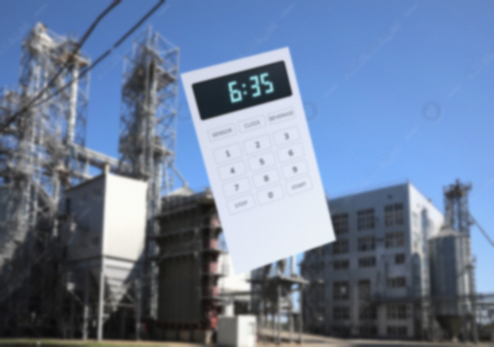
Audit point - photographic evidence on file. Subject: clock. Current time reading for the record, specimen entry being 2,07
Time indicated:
6,35
